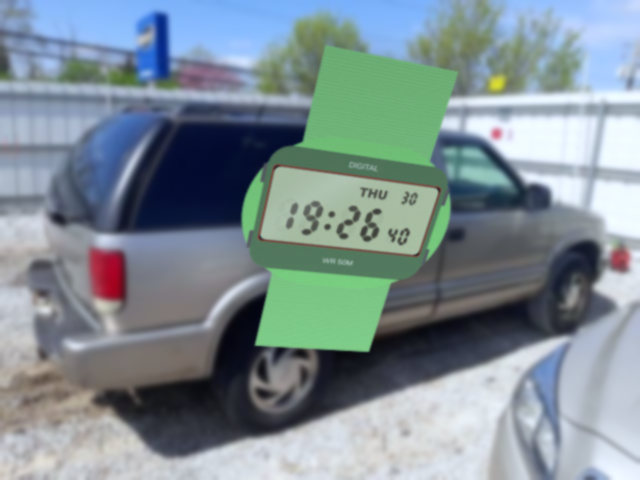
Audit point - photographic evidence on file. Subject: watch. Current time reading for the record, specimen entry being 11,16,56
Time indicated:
19,26,40
